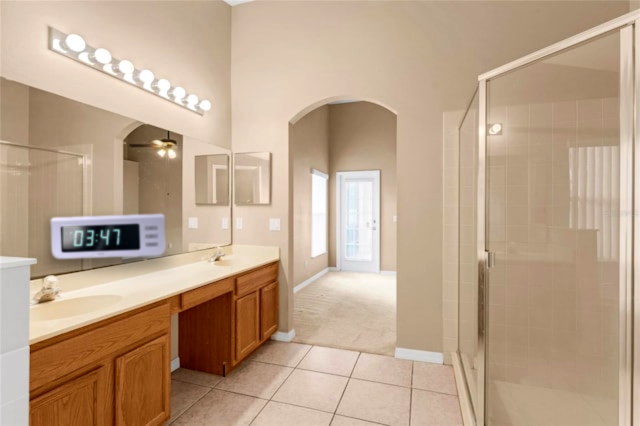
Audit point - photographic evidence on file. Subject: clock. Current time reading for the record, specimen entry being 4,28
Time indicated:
3,47
